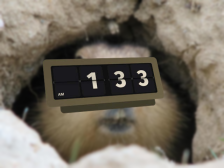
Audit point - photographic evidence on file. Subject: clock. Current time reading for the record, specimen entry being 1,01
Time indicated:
1,33
